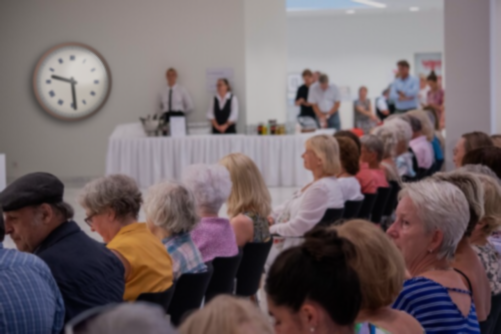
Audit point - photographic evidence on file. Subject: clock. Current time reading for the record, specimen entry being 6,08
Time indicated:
9,29
